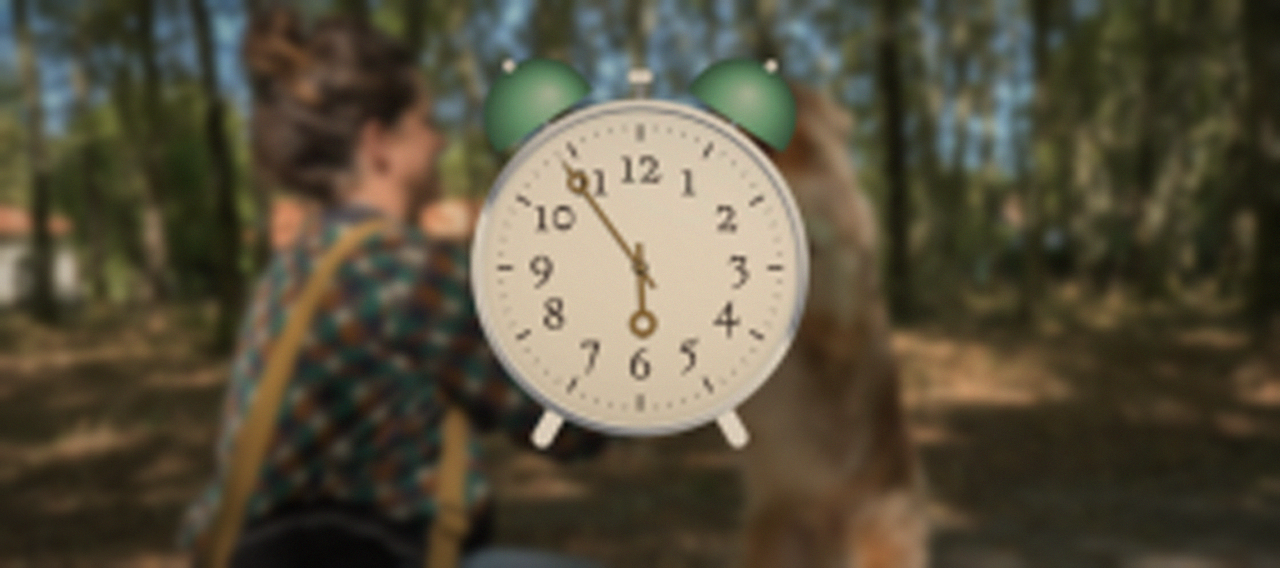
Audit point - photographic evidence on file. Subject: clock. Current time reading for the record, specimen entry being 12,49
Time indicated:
5,54
